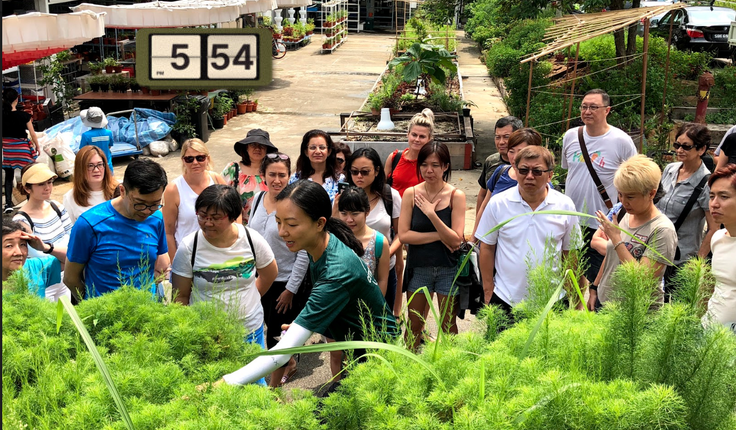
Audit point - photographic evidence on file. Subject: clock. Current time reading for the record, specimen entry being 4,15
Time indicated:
5,54
